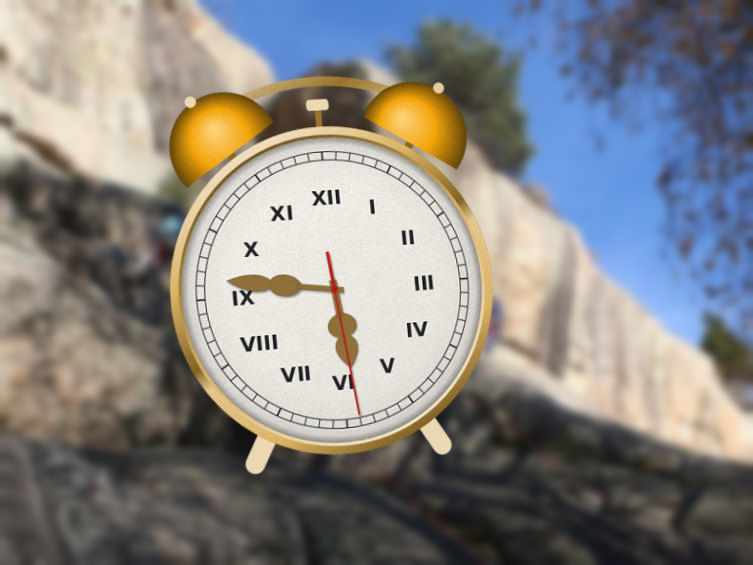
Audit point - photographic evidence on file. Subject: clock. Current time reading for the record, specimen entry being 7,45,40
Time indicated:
5,46,29
